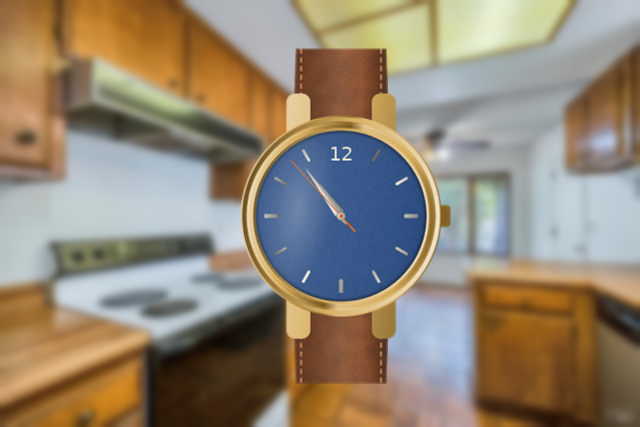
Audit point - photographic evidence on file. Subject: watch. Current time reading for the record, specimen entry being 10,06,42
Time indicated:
10,53,53
